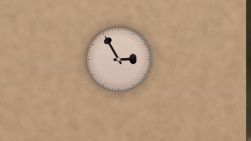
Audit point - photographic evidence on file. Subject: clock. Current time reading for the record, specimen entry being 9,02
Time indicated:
2,55
